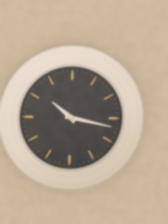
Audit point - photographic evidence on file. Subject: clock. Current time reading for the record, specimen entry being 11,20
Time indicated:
10,17
